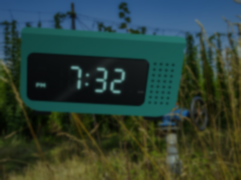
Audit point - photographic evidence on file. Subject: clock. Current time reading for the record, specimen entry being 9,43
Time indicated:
7,32
